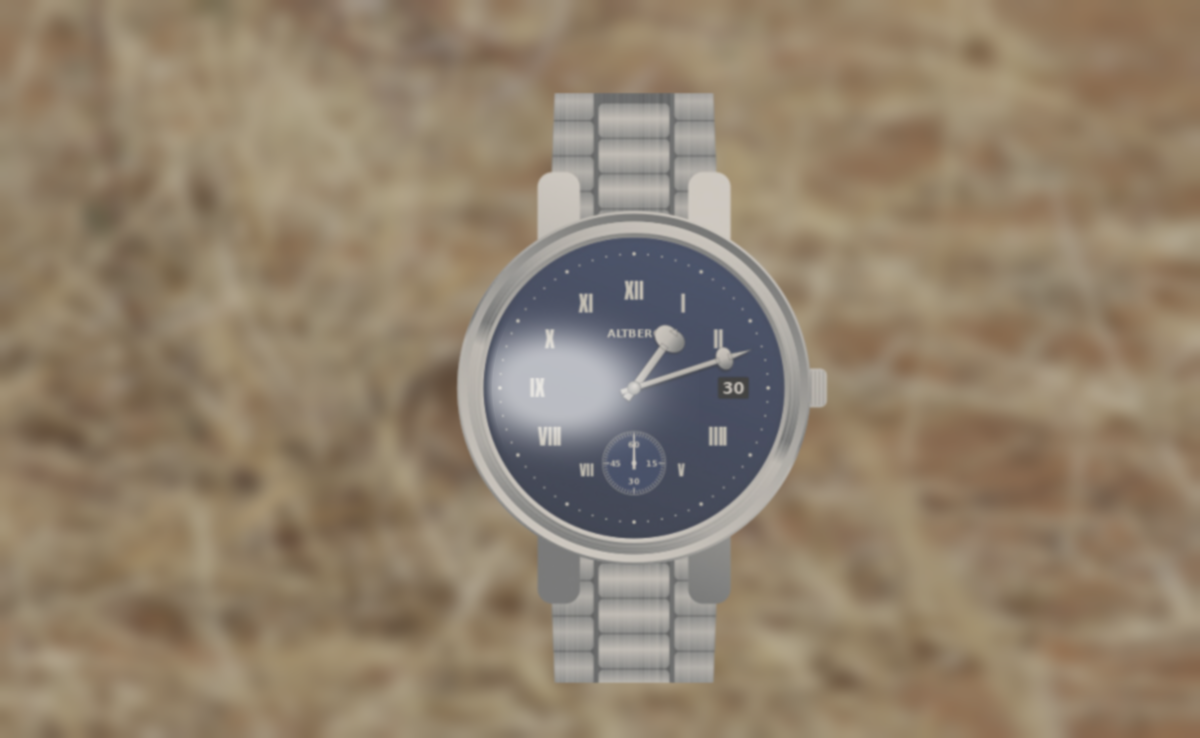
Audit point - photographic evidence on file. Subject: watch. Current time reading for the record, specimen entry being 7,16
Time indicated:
1,12
